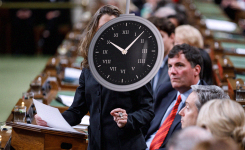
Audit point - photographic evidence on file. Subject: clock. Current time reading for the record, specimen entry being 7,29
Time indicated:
10,07
